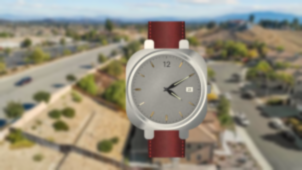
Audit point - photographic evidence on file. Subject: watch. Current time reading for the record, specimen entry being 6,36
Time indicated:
4,10
